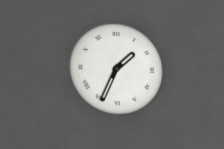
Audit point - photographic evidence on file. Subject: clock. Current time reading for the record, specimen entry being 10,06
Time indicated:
1,34
